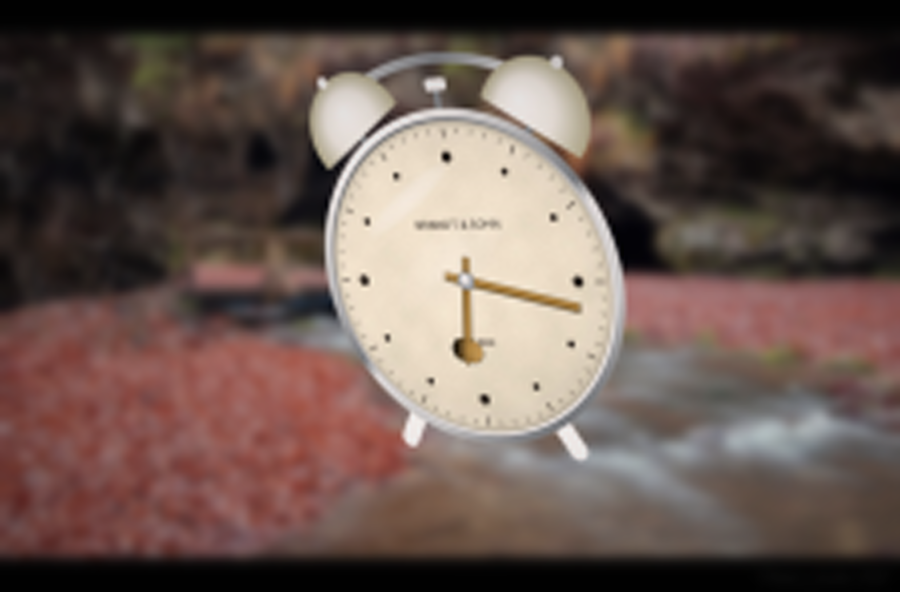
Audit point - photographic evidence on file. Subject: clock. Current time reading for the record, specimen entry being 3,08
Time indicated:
6,17
